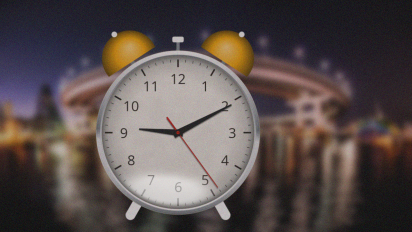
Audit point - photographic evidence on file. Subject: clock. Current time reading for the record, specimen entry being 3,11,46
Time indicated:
9,10,24
